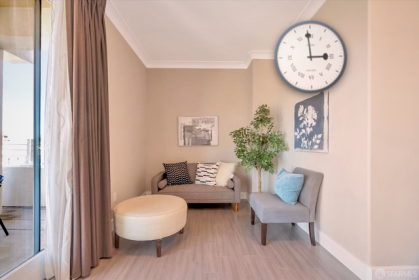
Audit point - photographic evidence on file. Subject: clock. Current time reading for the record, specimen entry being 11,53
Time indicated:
2,59
